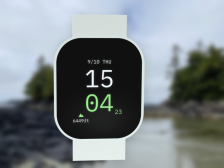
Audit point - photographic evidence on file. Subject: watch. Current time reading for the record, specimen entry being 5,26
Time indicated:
15,04
